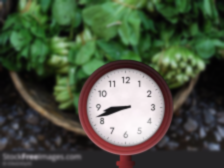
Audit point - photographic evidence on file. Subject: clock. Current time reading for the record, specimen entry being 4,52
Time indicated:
8,42
